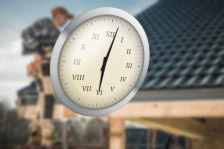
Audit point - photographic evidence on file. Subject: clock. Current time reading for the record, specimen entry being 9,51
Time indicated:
6,02
